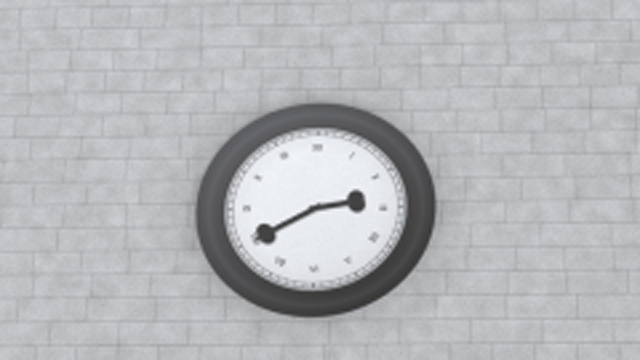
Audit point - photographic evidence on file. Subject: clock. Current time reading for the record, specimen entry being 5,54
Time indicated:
2,40
